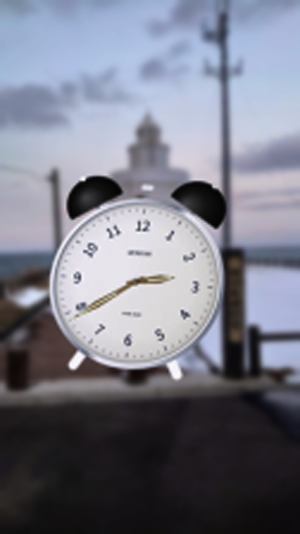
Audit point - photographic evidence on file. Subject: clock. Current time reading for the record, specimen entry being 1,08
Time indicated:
2,39
